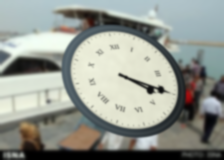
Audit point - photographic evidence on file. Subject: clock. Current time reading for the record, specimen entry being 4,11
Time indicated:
4,20
